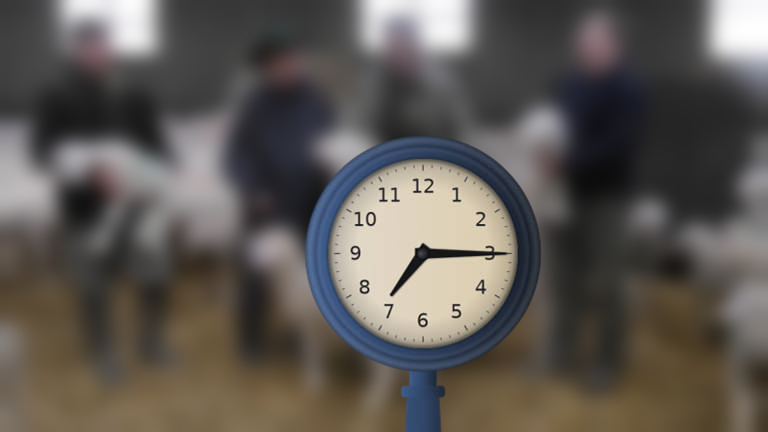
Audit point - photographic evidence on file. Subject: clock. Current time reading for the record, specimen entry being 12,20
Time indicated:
7,15
